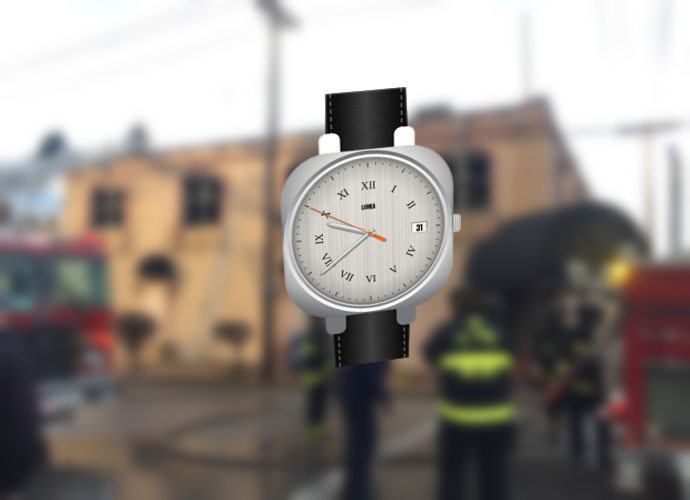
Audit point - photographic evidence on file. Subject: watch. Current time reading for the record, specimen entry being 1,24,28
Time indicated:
9,38,50
